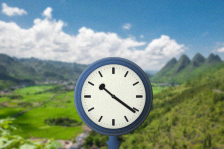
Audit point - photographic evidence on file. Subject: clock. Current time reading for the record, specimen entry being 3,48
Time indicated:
10,21
